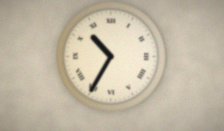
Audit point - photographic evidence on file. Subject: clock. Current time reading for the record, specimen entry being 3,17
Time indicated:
10,35
